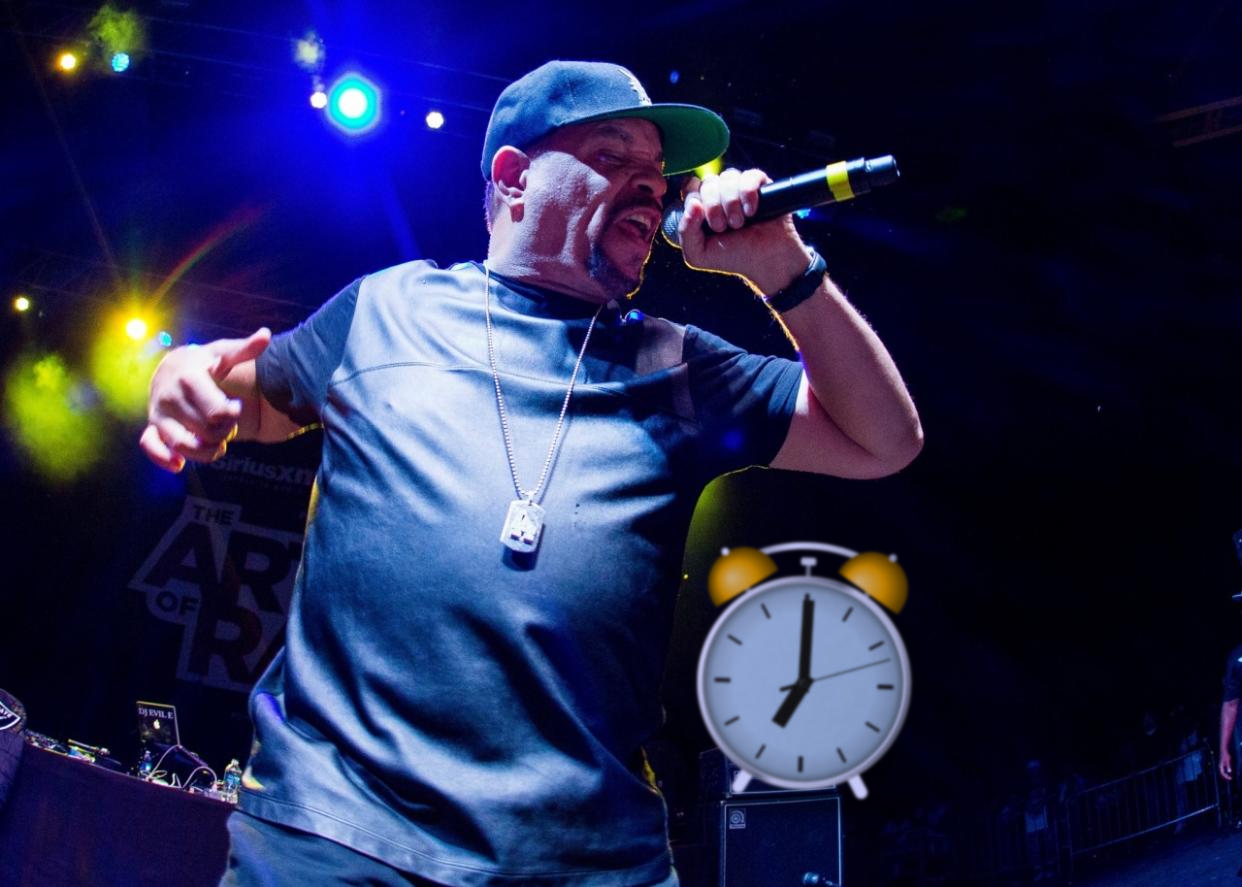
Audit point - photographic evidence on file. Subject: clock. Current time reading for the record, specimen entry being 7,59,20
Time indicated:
7,00,12
